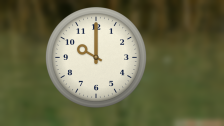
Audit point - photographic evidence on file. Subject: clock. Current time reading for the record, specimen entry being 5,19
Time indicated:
10,00
